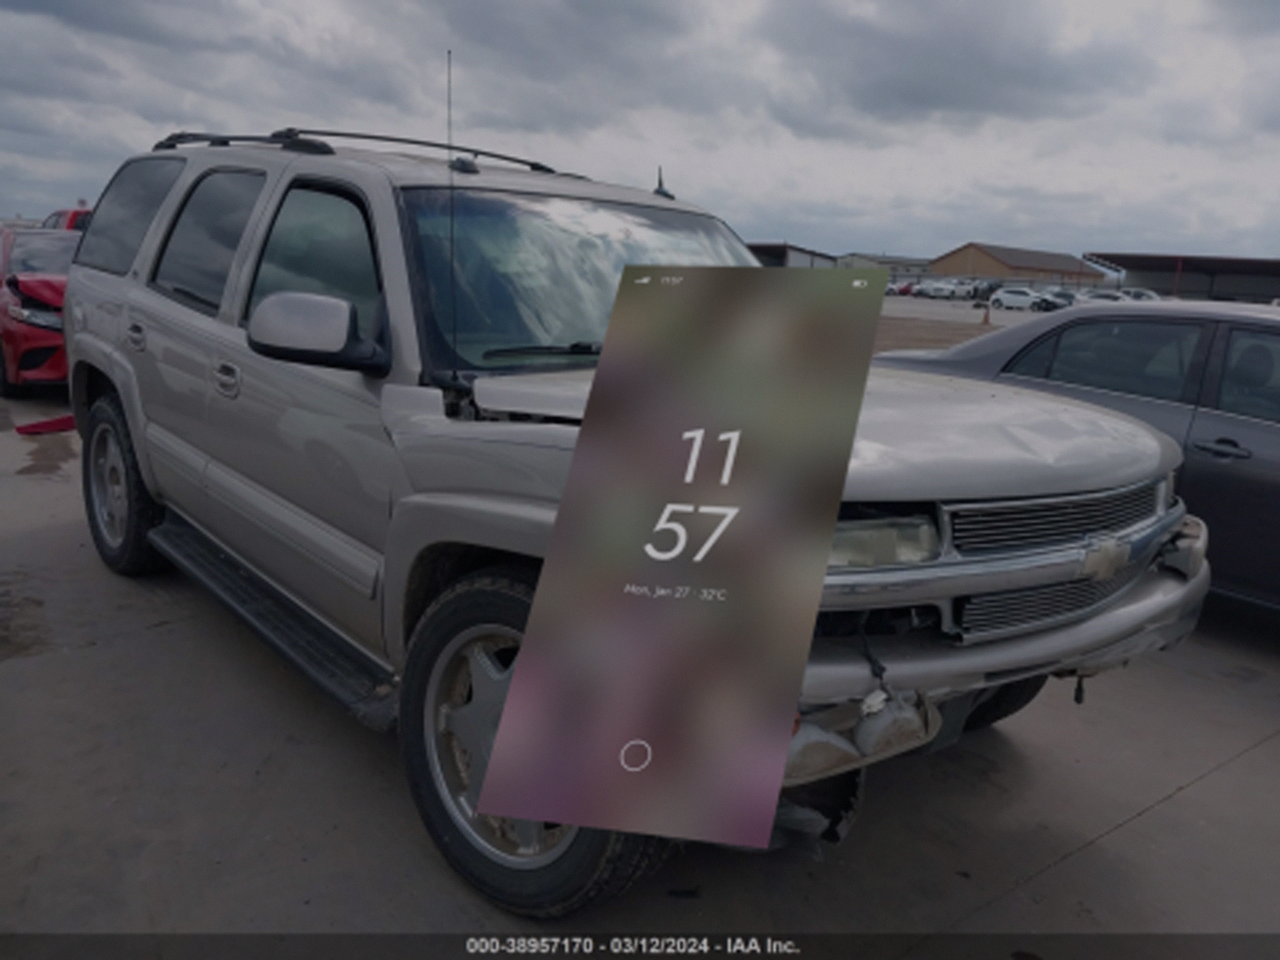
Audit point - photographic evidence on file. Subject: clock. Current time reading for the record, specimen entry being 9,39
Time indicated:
11,57
